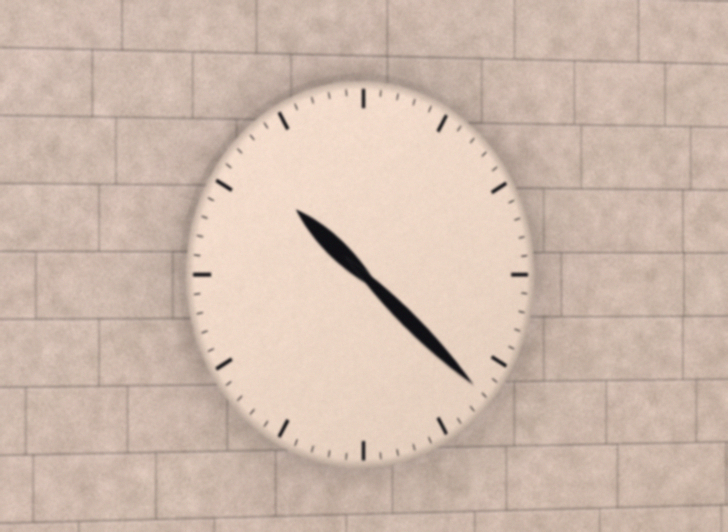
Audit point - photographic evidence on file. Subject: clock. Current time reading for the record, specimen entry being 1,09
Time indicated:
10,22
